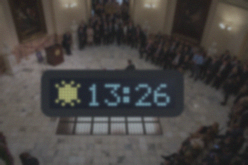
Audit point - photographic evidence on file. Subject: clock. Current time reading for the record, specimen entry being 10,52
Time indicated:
13,26
